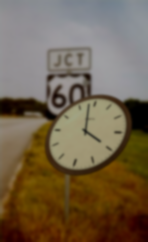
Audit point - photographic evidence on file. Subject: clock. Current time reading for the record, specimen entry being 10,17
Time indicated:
3,58
